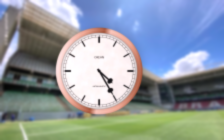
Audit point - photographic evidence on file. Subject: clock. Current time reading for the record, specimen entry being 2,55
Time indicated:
4,25
